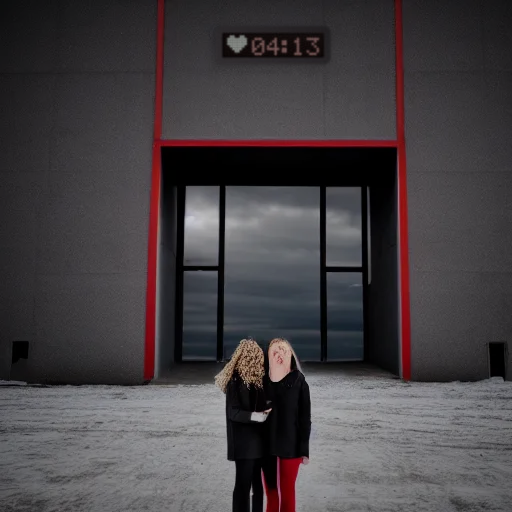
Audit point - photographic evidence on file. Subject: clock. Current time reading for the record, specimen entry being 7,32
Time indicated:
4,13
